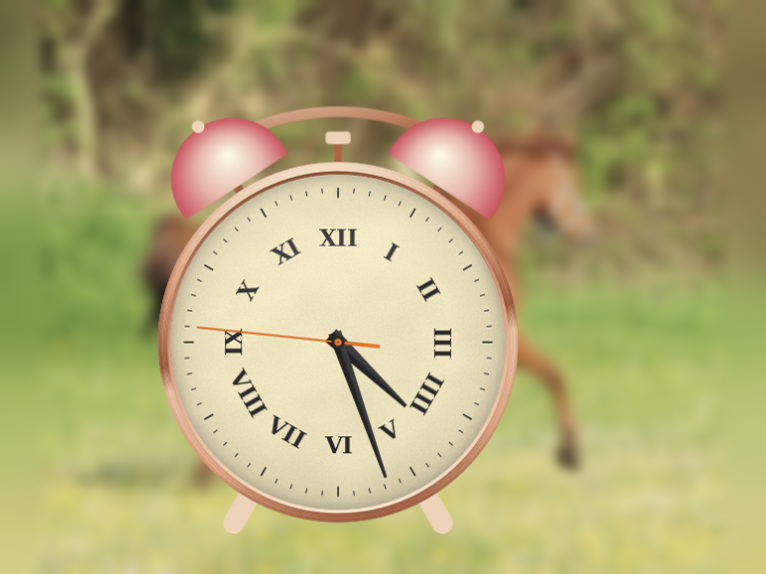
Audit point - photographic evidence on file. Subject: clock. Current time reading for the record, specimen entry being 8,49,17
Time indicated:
4,26,46
